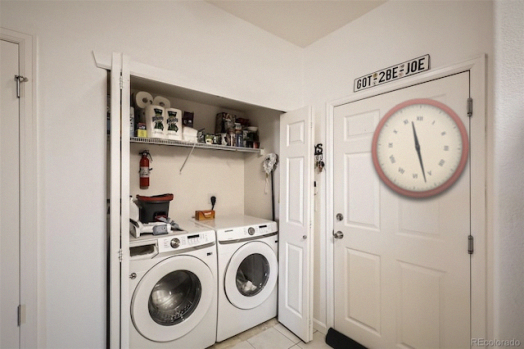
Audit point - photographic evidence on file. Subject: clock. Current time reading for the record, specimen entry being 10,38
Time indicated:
11,27
